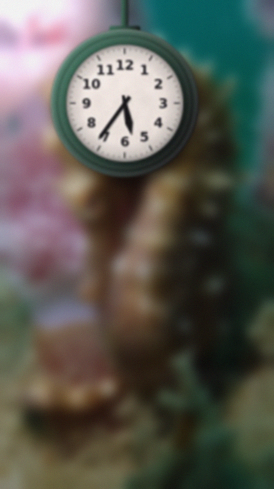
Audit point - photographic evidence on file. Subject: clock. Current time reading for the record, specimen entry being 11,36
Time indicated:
5,36
